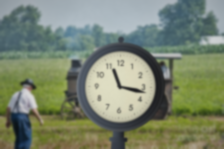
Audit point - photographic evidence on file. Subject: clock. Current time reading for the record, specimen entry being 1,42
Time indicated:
11,17
